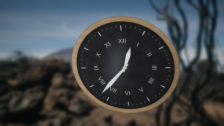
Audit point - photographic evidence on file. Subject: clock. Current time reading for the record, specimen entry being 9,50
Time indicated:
12,37
